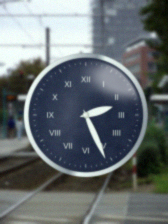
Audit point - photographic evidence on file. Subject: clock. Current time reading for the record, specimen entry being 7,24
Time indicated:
2,26
